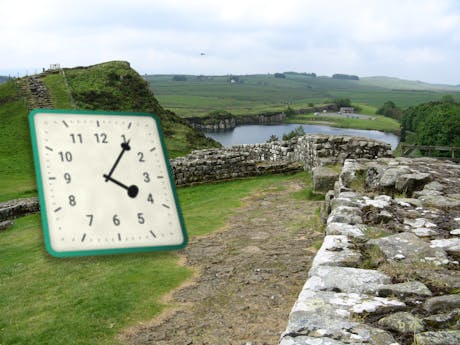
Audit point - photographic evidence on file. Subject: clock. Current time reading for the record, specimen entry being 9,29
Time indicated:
4,06
